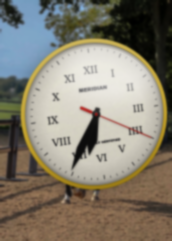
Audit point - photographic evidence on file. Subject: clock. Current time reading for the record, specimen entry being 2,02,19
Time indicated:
6,35,20
